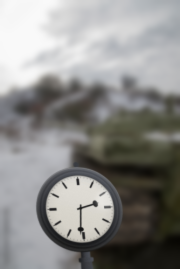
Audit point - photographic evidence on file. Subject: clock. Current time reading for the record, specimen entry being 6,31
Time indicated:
2,31
